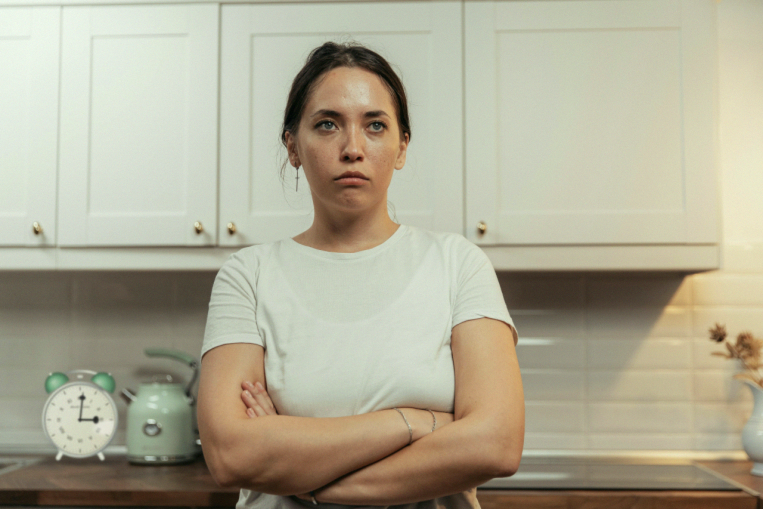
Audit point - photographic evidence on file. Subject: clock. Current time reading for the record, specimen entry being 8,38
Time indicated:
3,01
